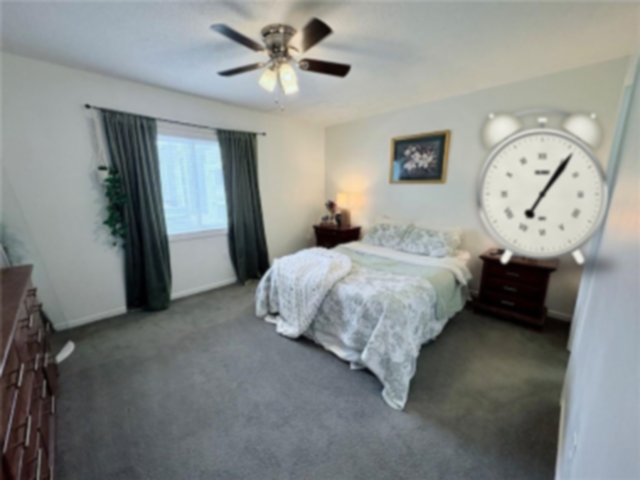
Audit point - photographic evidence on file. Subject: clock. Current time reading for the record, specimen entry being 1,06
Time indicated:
7,06
